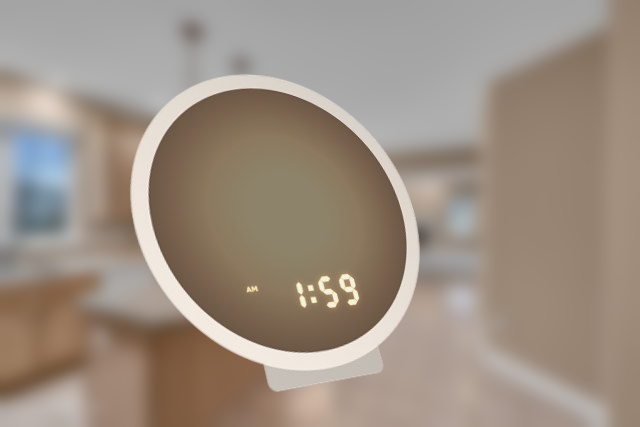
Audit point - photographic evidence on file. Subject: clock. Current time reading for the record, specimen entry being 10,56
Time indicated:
1,59
